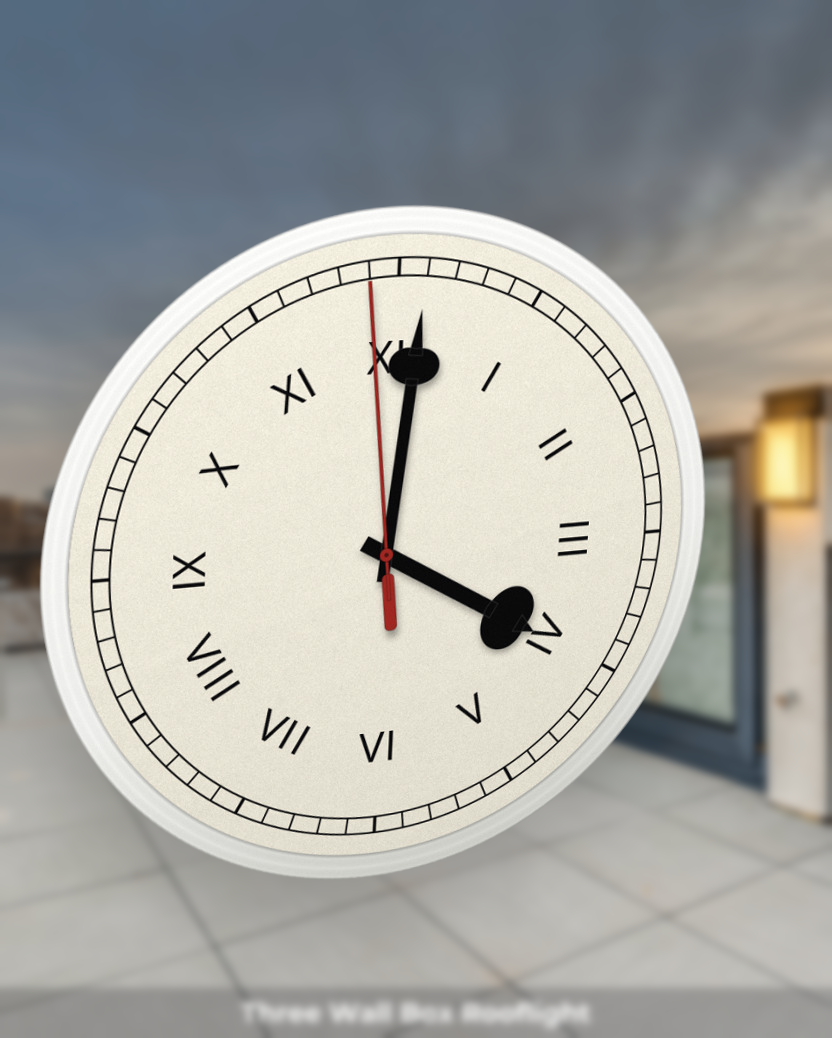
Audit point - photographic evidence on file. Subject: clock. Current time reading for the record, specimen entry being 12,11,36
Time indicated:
4,00,59
